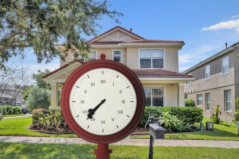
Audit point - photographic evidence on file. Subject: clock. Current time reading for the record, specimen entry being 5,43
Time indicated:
7,37
